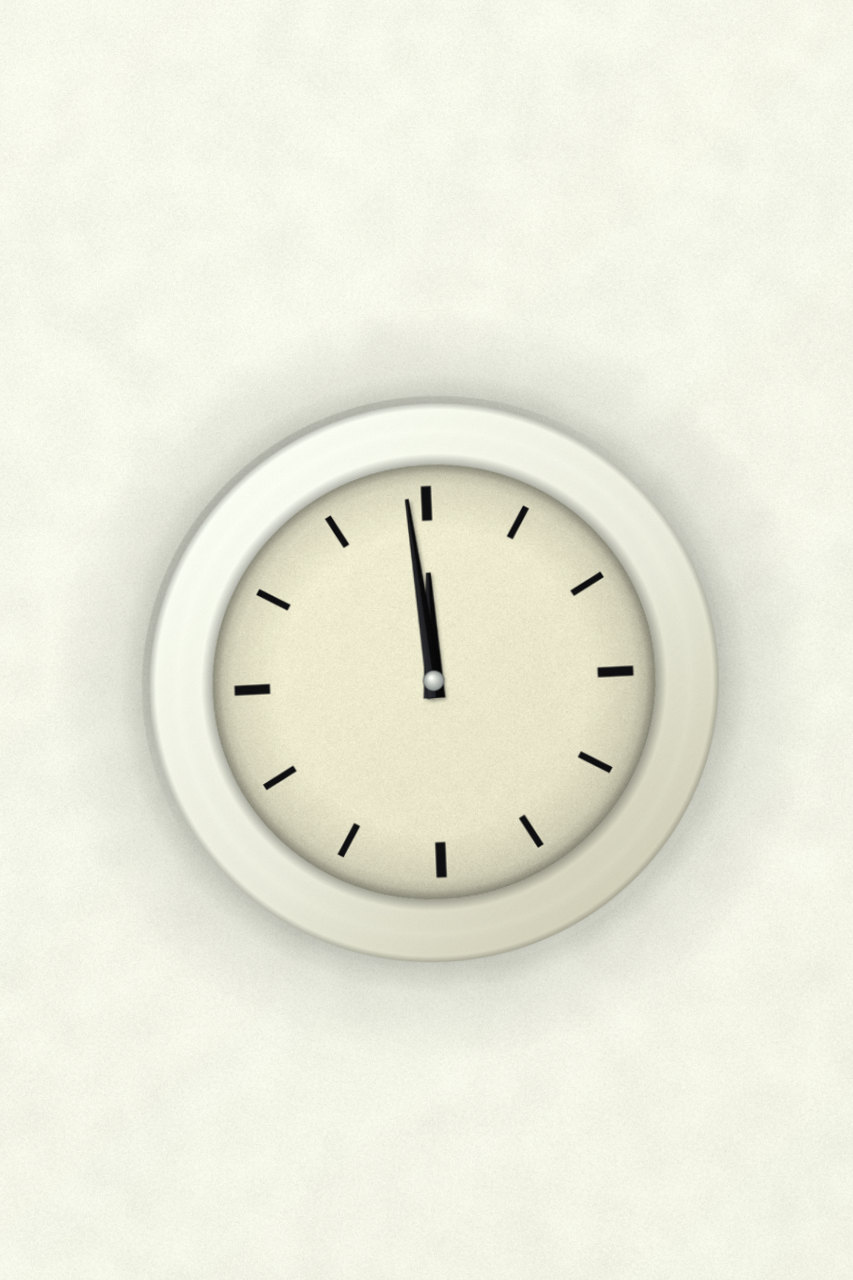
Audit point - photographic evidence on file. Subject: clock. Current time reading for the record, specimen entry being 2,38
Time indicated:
11,59
